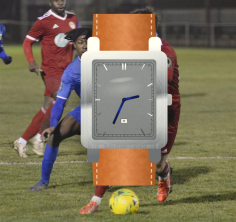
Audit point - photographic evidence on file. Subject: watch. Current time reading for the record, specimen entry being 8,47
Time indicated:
2,34
